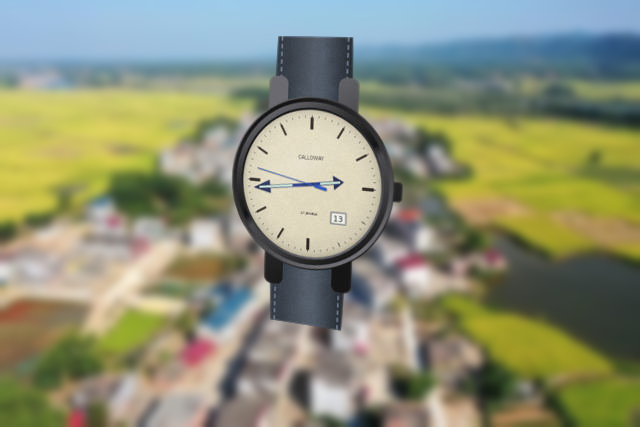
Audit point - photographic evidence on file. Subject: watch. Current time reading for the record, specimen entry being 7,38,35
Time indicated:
2,43,47
